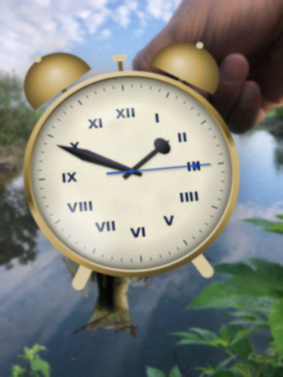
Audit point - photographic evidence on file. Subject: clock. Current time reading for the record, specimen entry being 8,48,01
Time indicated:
1,49,15
